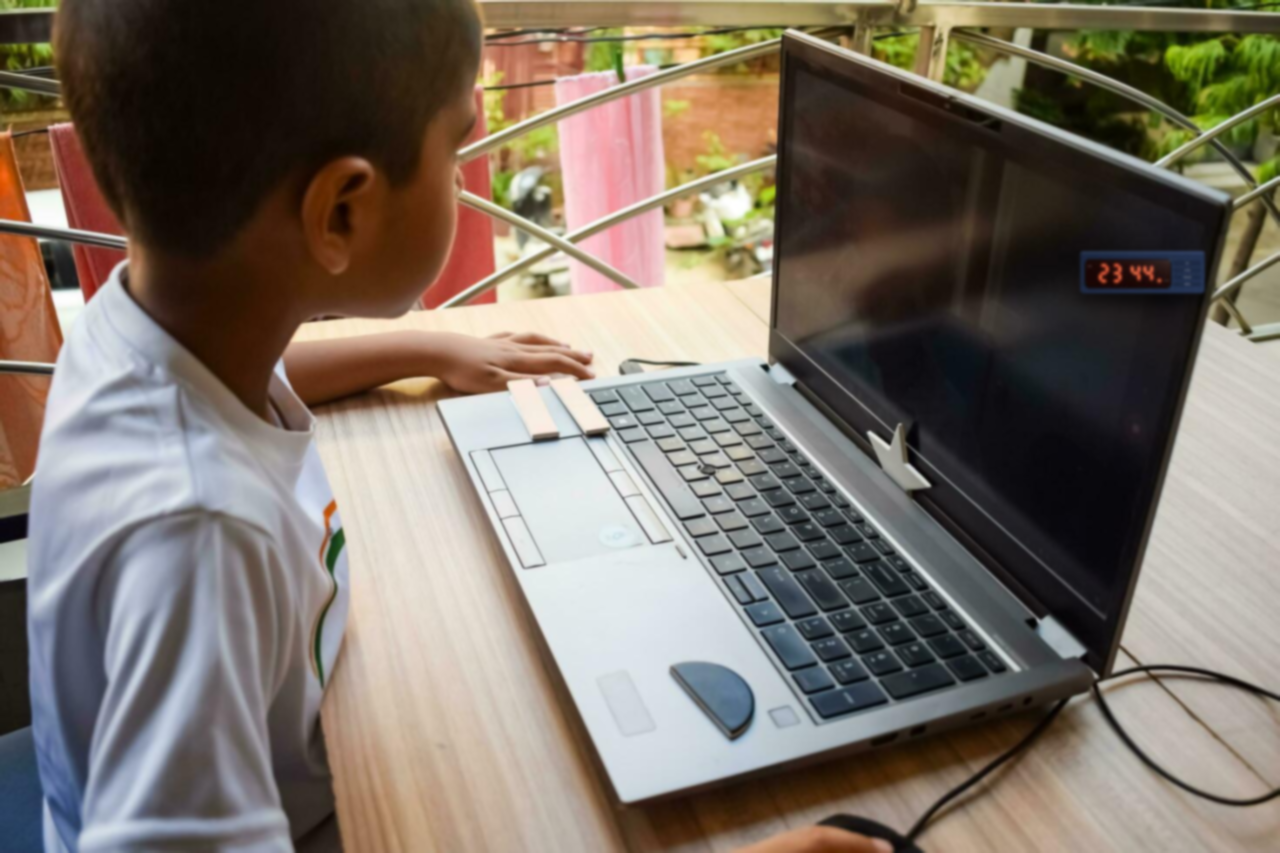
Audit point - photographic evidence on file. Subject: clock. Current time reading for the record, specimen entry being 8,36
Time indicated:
23,44
